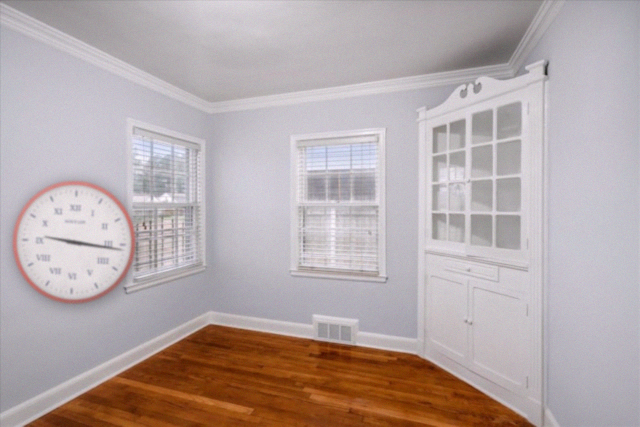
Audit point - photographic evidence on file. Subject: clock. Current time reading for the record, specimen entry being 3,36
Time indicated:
9,16
